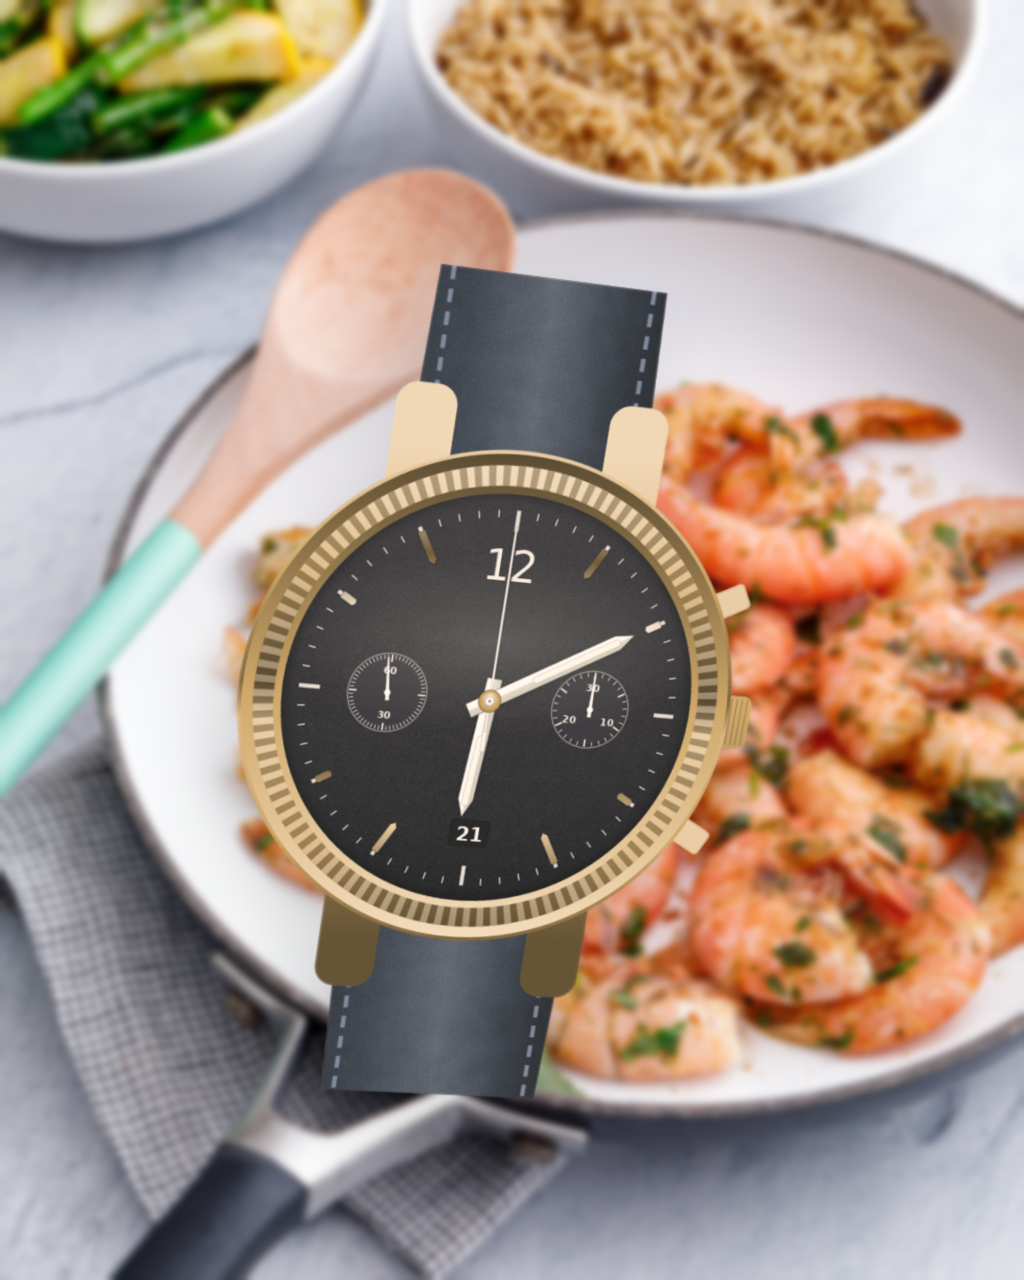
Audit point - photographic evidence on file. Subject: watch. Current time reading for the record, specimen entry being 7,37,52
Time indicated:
6,09,59
